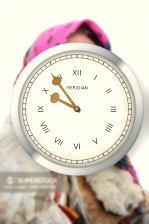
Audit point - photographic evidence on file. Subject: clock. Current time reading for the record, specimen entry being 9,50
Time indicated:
9,54
